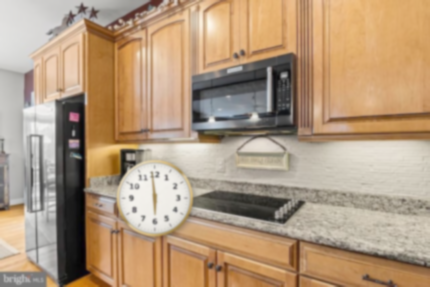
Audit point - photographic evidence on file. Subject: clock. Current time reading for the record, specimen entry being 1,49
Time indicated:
5,59
